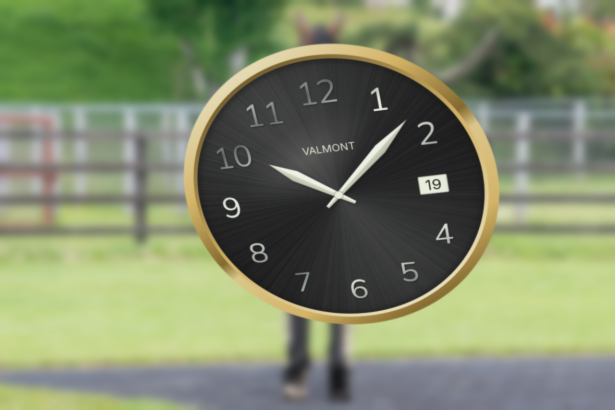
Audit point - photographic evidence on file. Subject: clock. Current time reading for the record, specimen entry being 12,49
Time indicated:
10,08
